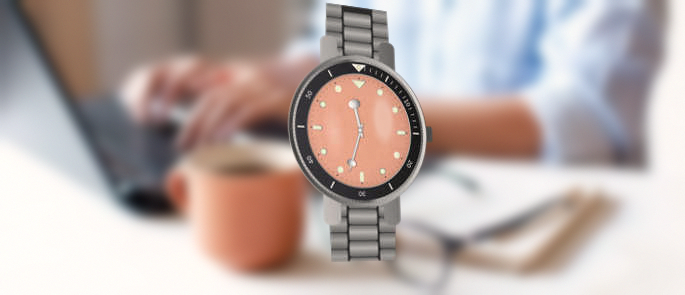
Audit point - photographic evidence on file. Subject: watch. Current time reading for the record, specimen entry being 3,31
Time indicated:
11,33
